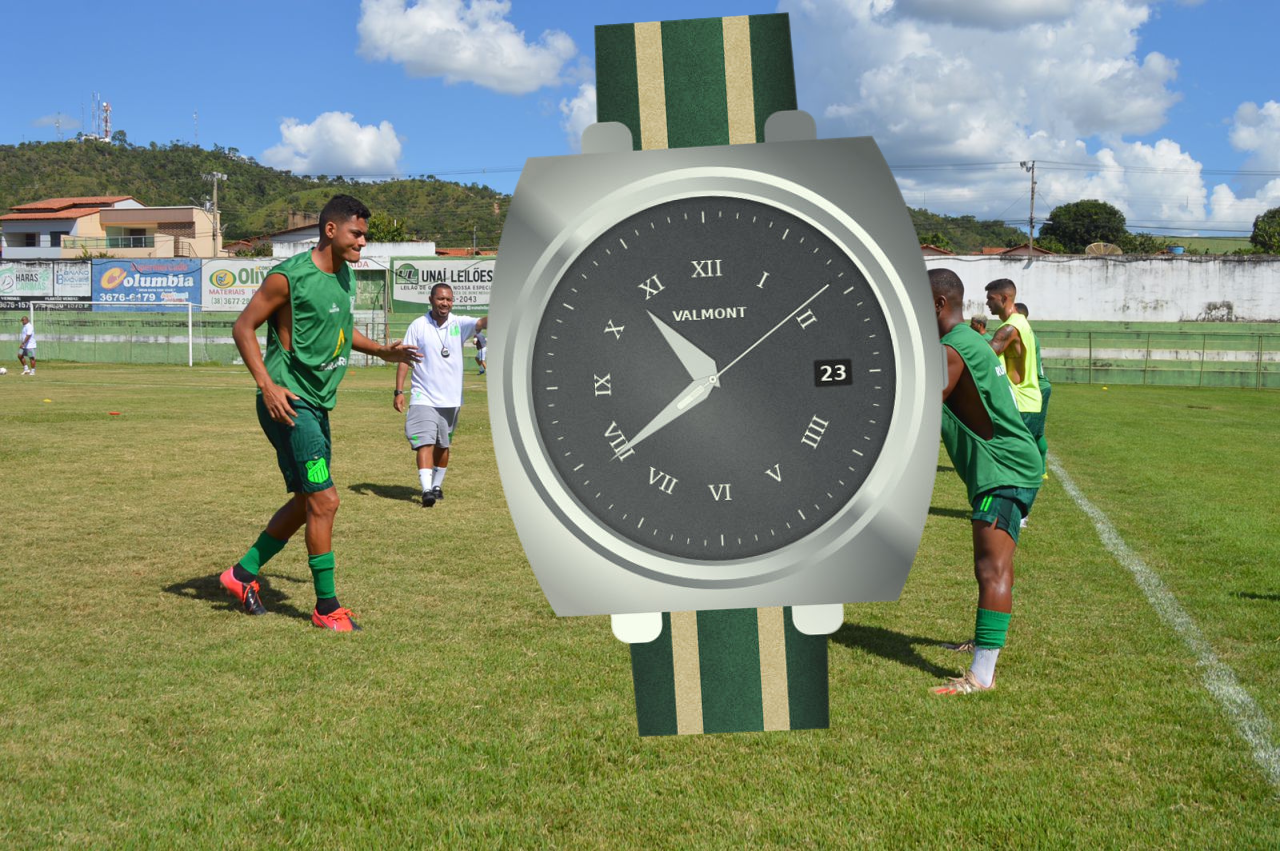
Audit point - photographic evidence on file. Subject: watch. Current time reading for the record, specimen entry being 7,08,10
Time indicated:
10,39,09
